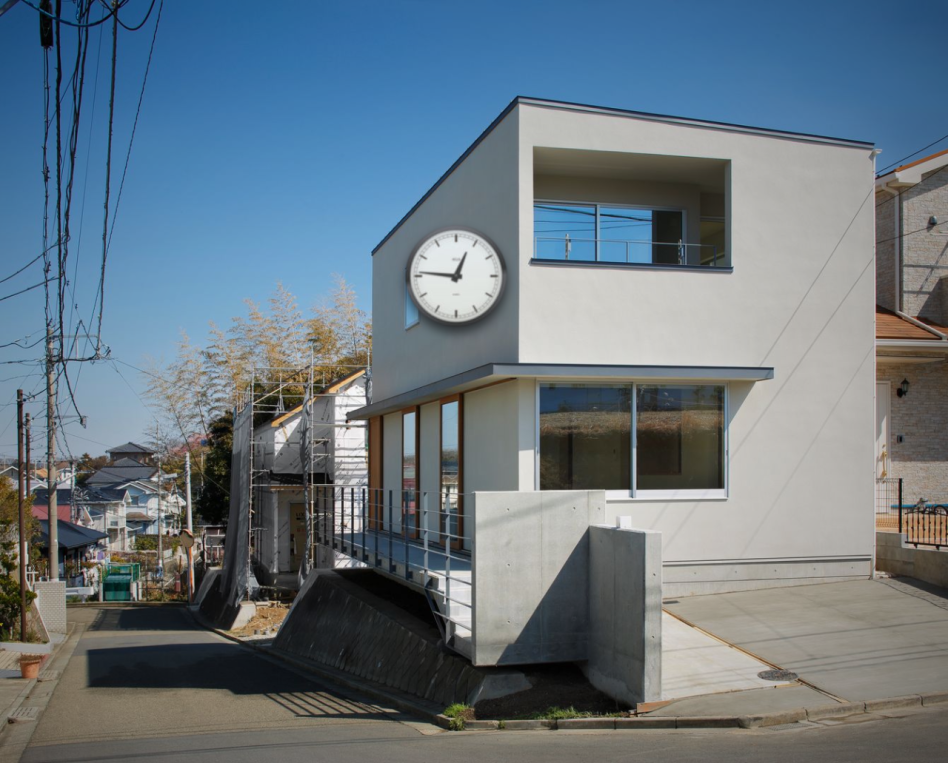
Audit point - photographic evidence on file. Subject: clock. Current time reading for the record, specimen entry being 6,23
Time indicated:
12,46
